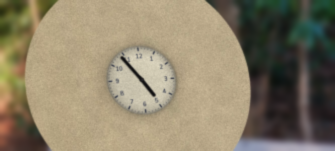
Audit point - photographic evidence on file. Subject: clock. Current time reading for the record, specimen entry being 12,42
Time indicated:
4,54
